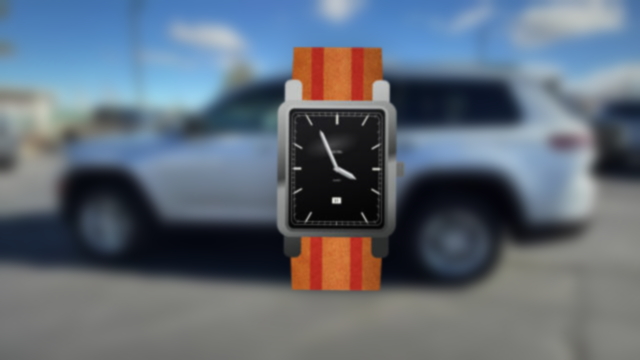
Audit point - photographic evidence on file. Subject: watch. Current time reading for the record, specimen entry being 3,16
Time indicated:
3,56
